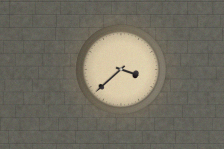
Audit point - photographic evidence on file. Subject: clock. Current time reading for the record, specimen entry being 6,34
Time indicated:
3,38
